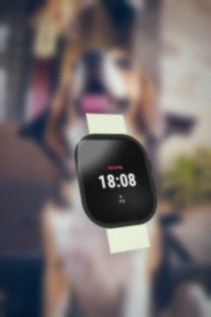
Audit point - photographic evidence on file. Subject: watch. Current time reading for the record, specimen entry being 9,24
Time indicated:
18,08
